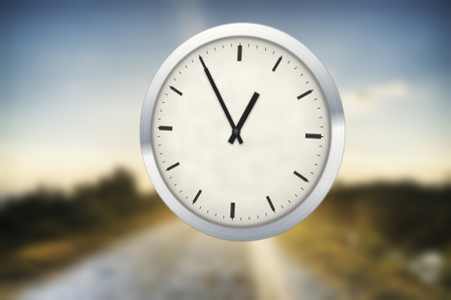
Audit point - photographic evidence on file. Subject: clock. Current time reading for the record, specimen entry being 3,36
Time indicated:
12,55
